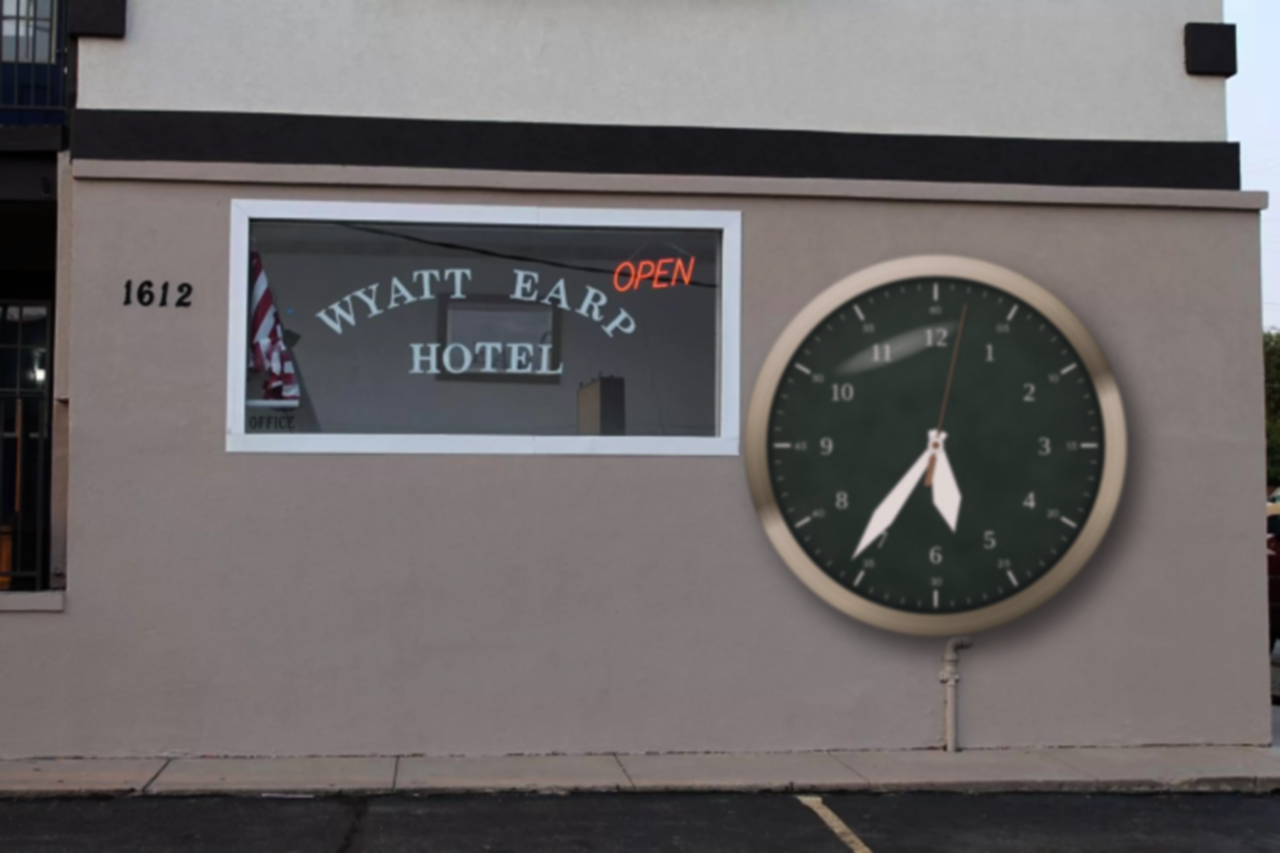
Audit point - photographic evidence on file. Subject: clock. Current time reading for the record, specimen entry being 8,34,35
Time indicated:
5,36,02
